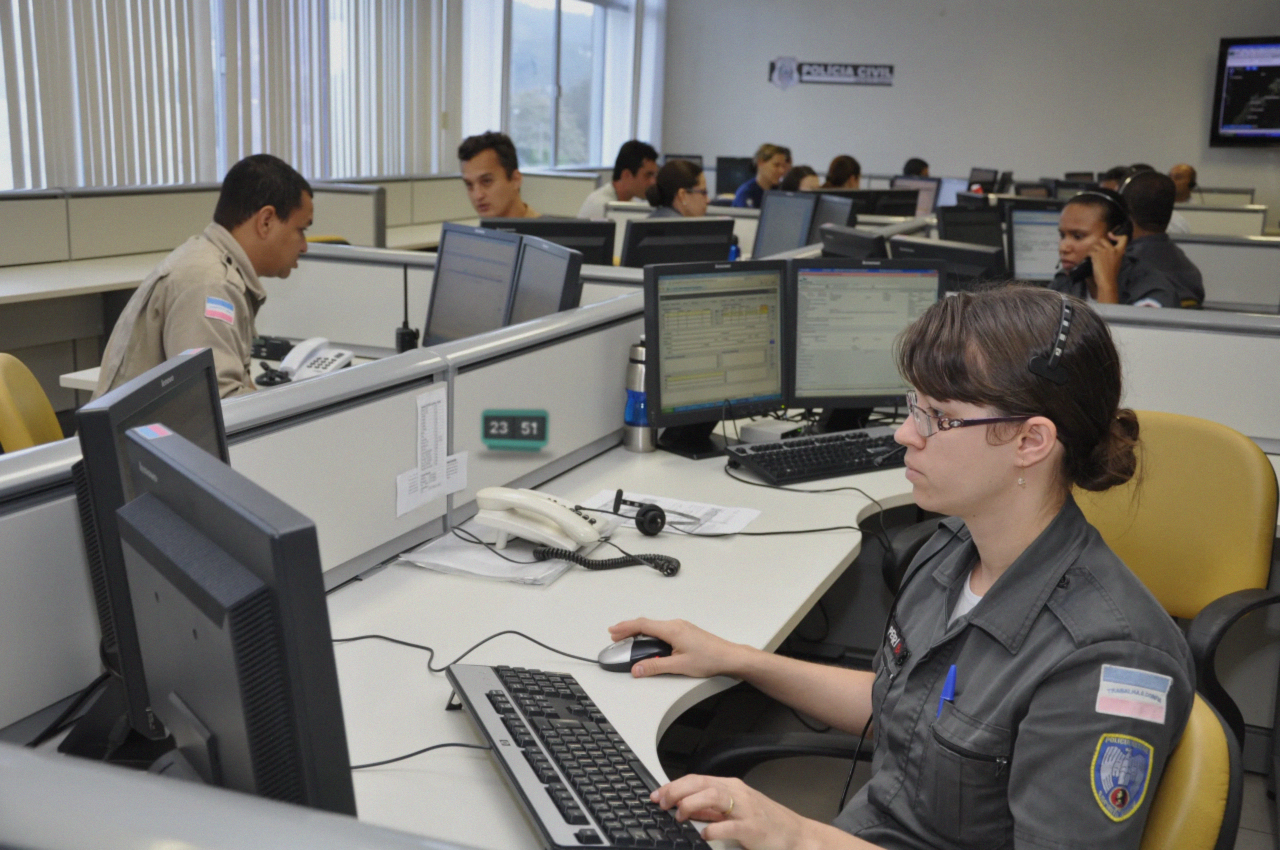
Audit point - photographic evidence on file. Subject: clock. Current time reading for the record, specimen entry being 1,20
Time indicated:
23,51
